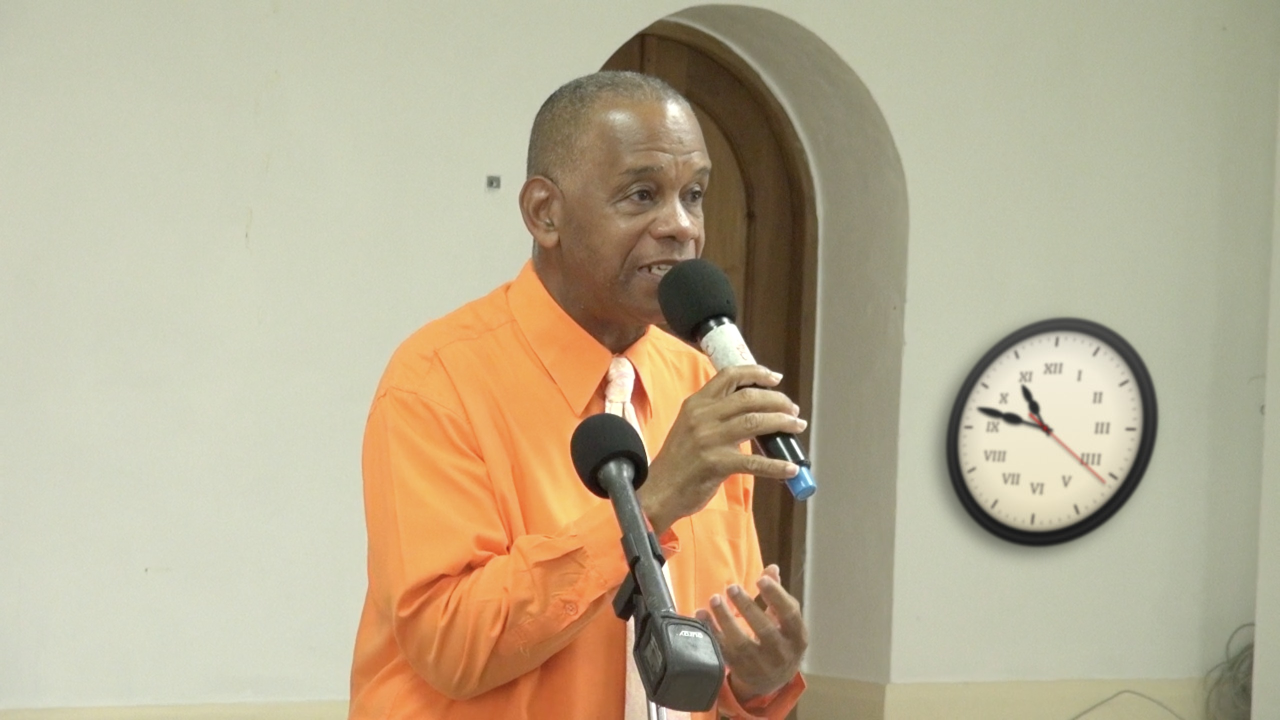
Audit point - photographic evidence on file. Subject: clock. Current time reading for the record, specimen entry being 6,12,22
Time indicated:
10,47,21
